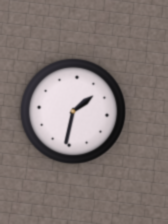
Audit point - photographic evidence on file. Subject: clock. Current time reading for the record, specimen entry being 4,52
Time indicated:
1,31
